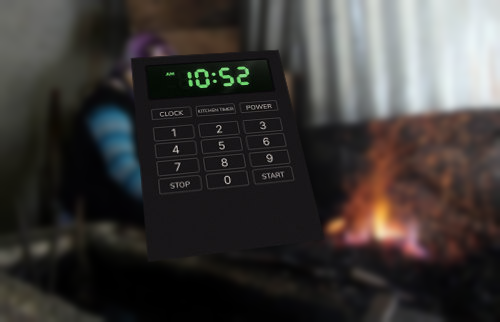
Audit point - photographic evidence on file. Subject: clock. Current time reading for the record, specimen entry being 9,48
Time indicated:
10,52
